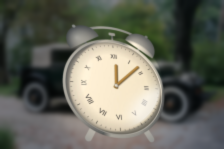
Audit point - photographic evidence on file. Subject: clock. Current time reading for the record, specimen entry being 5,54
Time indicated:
12,08
